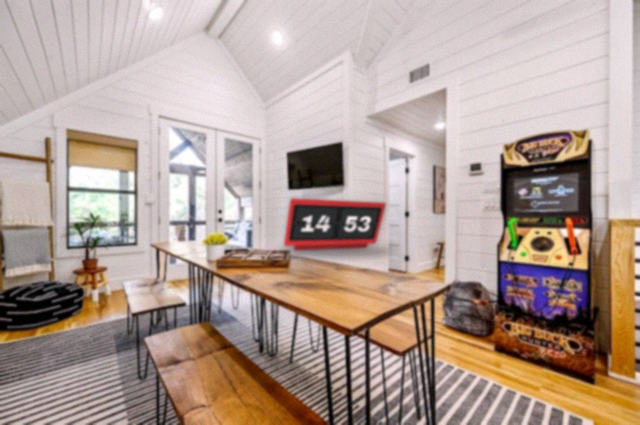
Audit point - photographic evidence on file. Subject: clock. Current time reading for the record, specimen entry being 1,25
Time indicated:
14,53
